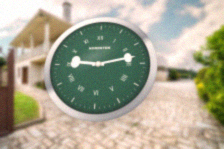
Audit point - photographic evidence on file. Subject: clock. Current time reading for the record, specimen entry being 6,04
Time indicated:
9,13
